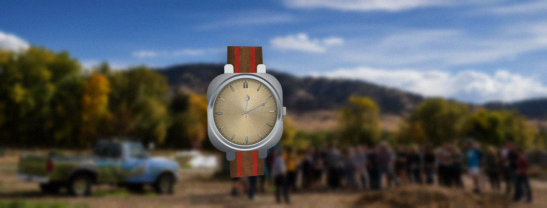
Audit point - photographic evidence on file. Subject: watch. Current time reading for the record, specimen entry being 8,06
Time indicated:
12,11
